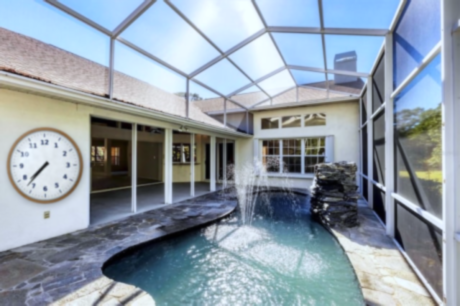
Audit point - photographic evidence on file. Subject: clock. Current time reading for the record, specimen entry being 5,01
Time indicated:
7,37
